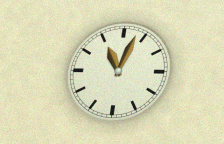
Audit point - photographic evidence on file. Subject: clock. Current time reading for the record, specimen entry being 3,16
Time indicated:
11,03
